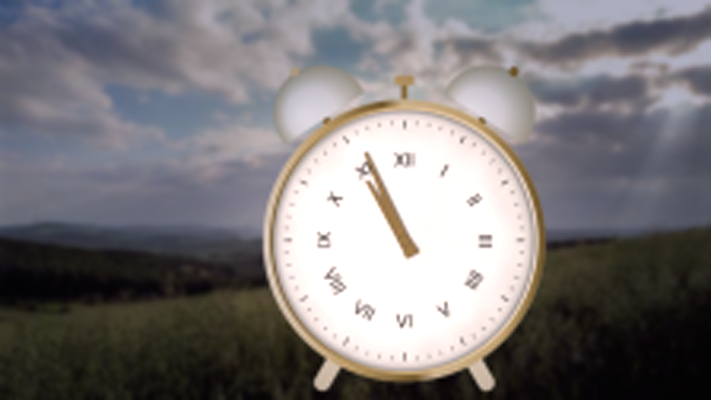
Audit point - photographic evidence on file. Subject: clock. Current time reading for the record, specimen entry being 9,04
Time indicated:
10,56
